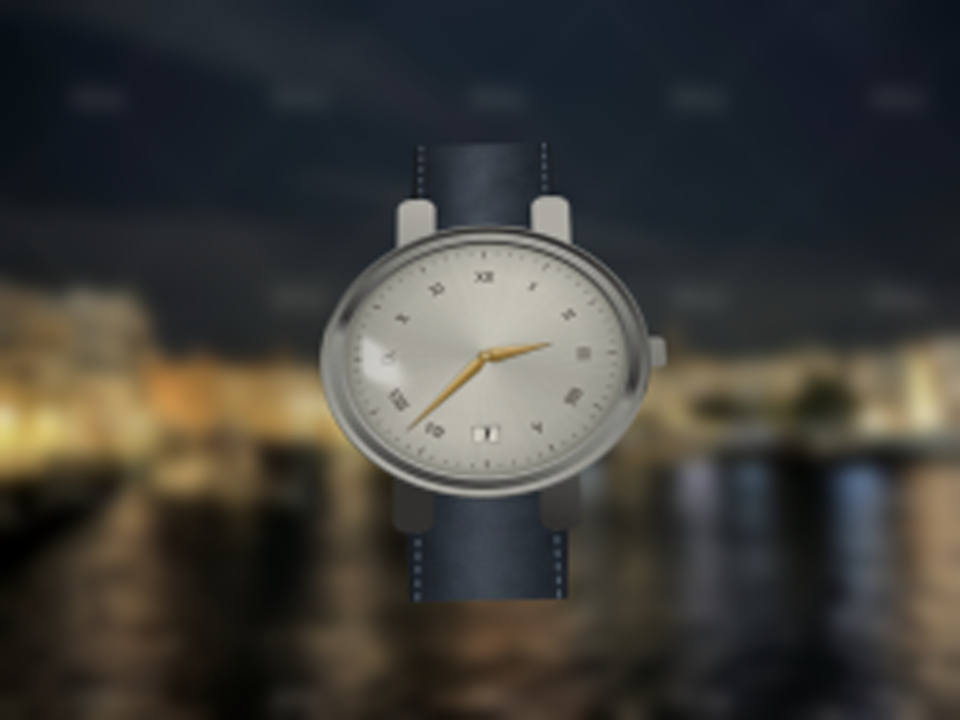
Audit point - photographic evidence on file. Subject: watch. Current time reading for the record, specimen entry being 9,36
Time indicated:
2,37
